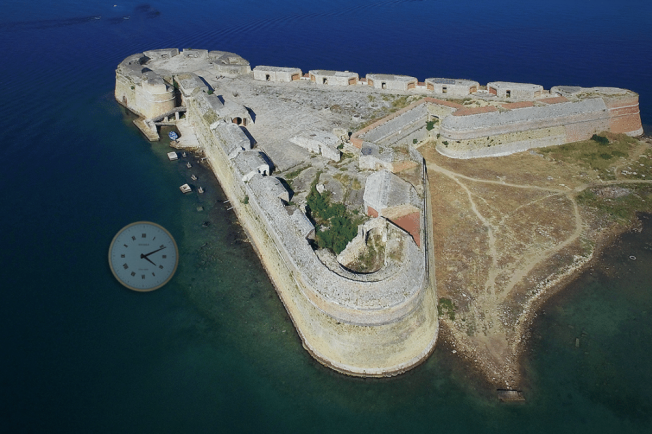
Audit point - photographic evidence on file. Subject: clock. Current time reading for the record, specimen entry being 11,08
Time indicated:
4,11
